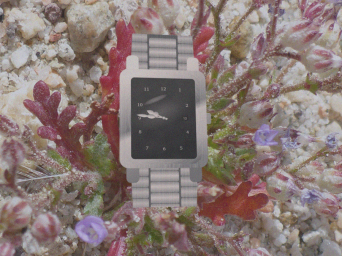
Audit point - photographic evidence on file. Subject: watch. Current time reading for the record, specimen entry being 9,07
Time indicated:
9,46
